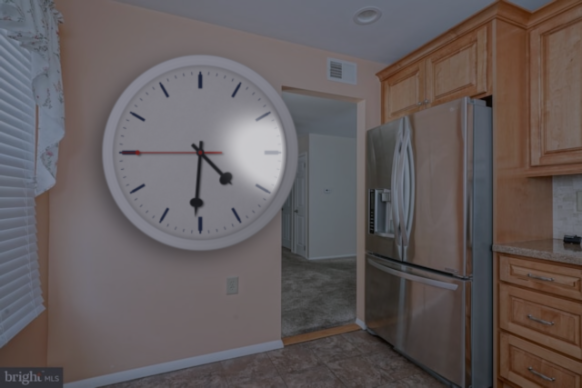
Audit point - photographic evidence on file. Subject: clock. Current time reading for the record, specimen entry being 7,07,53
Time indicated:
4,30,45
